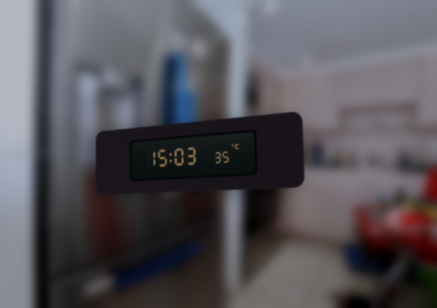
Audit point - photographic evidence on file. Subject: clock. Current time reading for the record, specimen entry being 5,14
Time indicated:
15,03
